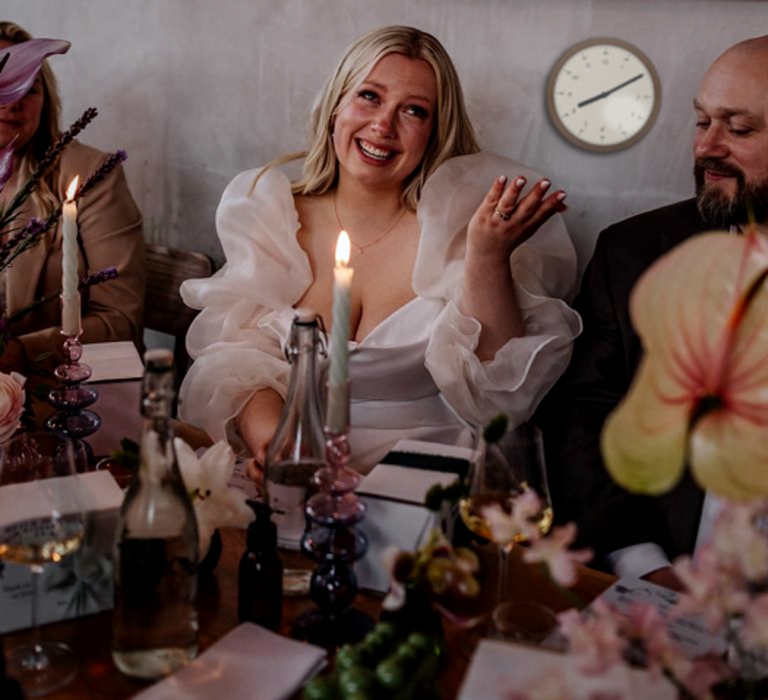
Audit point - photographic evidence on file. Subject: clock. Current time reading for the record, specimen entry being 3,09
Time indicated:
8,10
